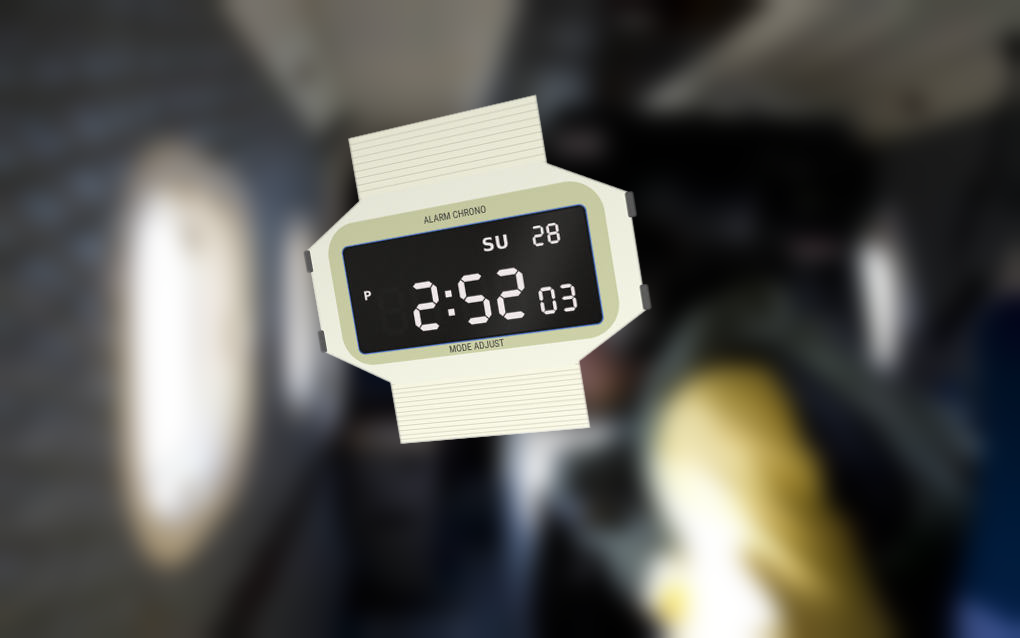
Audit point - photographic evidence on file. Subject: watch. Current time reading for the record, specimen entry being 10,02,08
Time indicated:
2,52,03
